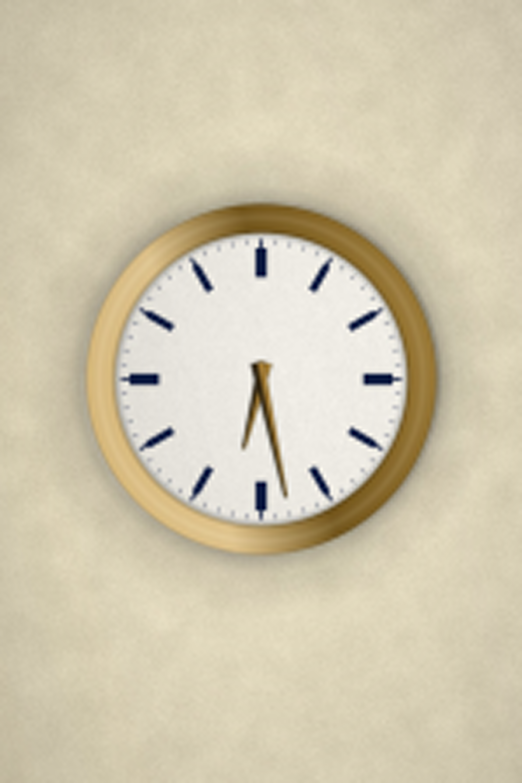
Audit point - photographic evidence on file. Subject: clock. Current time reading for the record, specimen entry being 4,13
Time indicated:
6,28
